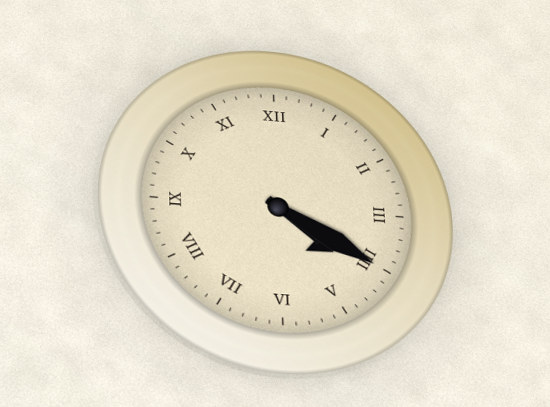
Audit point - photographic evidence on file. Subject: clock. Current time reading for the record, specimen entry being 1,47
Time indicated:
4,20
